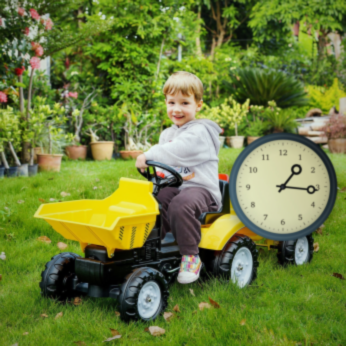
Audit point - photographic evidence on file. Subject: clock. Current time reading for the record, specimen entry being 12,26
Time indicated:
1,16
